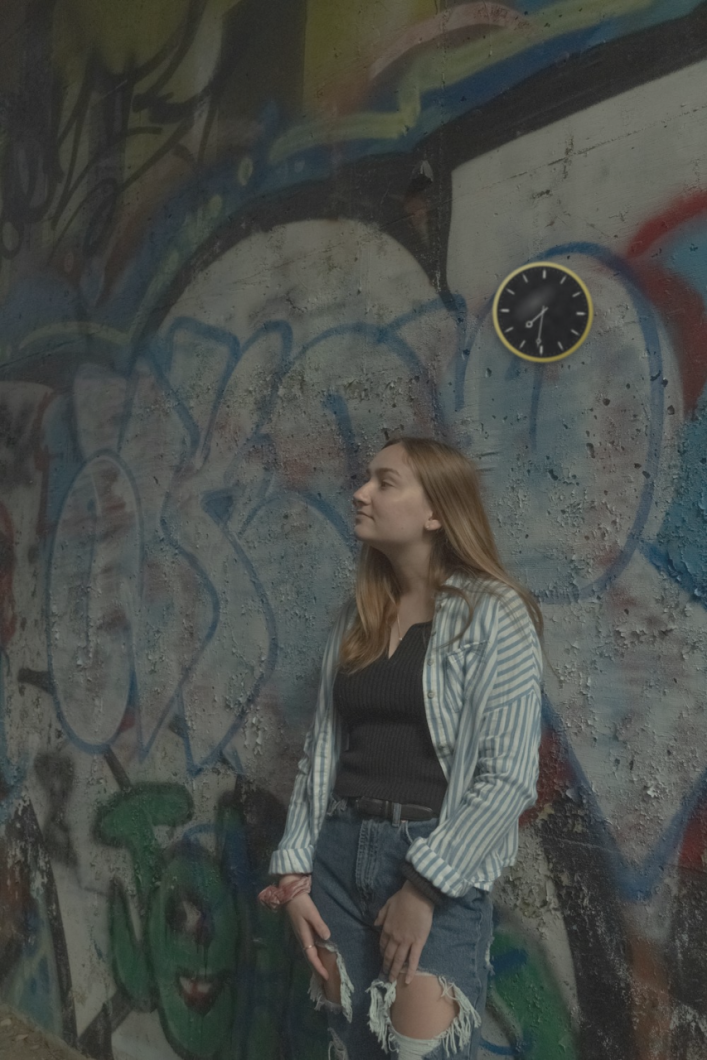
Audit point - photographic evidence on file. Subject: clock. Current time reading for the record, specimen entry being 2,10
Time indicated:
7,31
